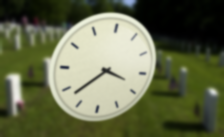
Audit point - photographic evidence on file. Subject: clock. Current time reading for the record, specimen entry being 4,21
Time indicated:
3,38
